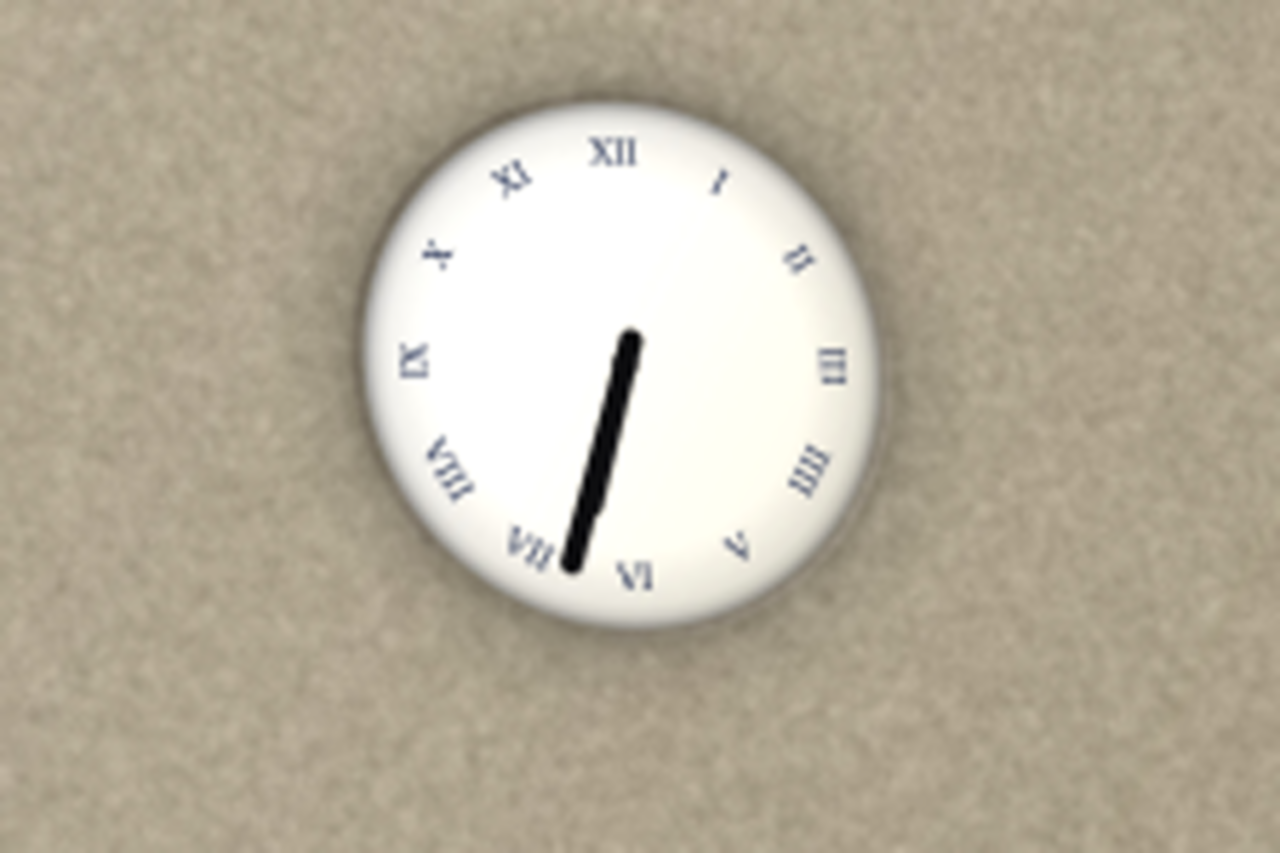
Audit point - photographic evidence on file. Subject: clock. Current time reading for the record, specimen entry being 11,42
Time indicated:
6,33
